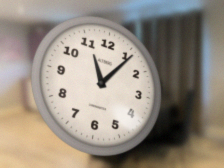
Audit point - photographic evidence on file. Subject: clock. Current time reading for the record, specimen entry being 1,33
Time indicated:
11,06
